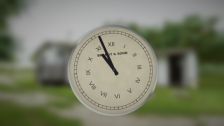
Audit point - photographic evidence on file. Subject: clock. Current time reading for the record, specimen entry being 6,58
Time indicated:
10,57
